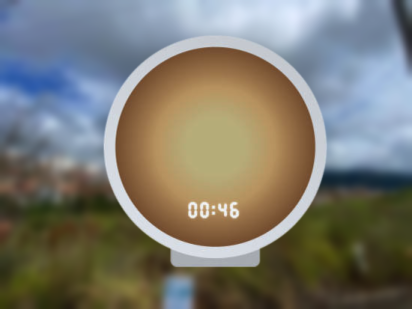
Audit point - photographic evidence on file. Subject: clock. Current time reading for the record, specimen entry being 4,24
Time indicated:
0,46
